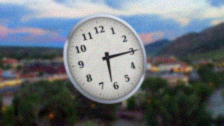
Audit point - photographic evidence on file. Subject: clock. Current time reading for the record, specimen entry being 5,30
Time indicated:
6,15
